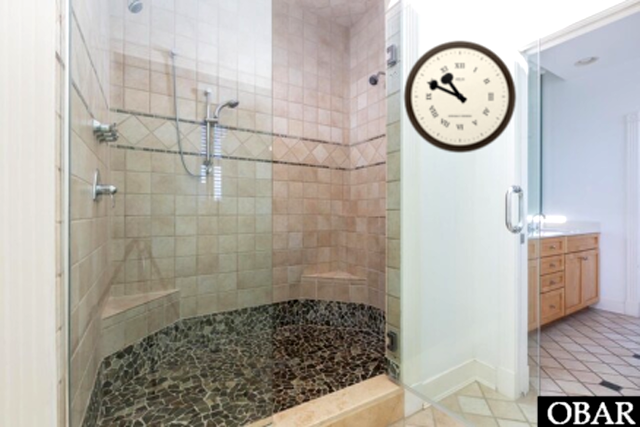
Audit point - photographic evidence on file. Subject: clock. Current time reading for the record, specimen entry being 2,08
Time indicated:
10,49
